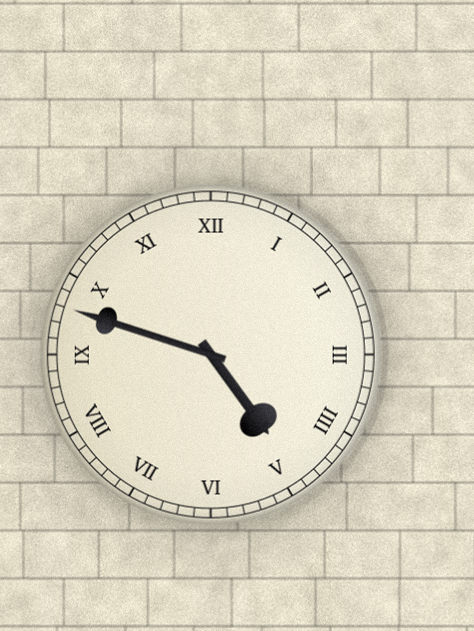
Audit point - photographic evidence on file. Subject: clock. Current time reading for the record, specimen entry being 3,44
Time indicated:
4,48
